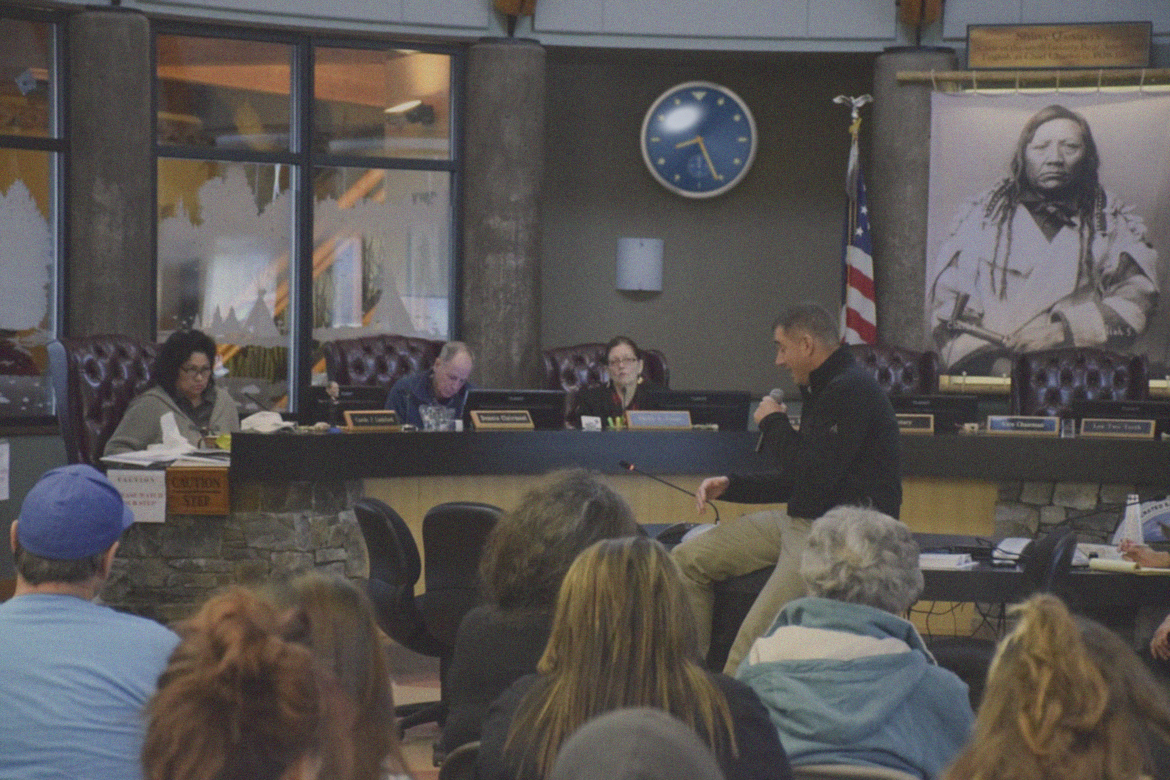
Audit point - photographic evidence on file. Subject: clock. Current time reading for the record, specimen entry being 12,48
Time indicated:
8,26
